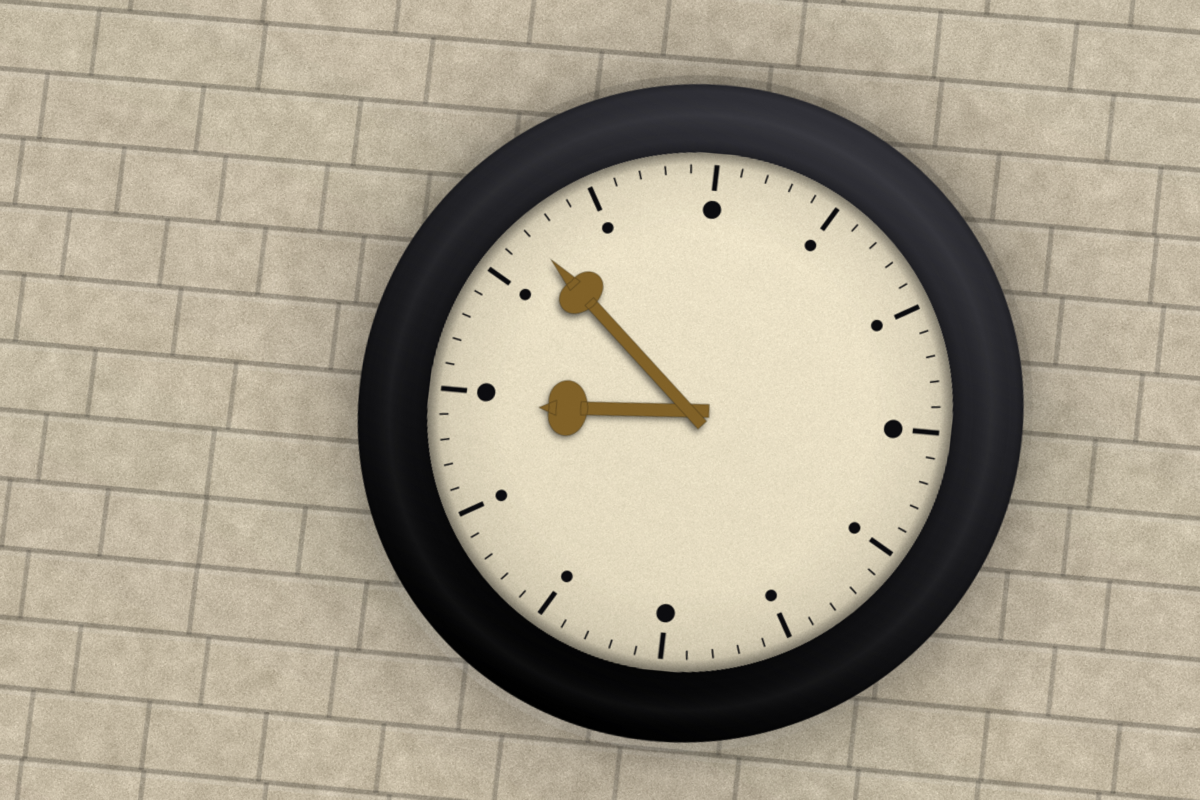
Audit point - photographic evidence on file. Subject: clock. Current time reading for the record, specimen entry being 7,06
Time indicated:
8,52
